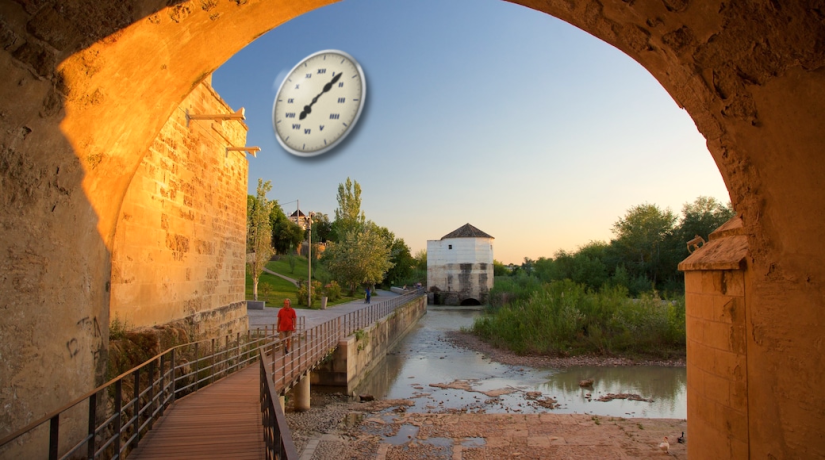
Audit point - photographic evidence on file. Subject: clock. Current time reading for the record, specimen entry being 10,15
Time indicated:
7,07
